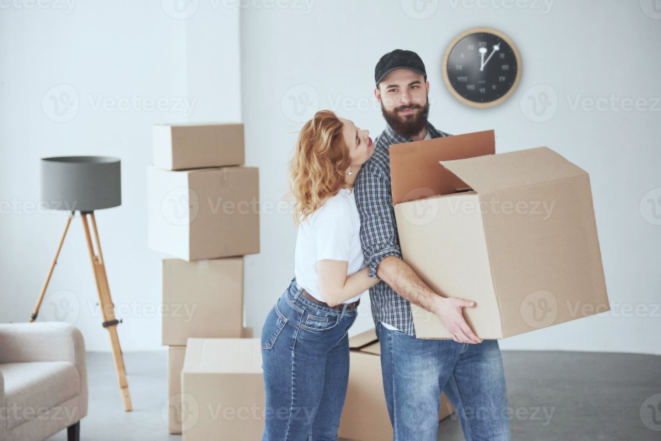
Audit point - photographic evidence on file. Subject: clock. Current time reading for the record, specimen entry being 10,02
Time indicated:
12,06
